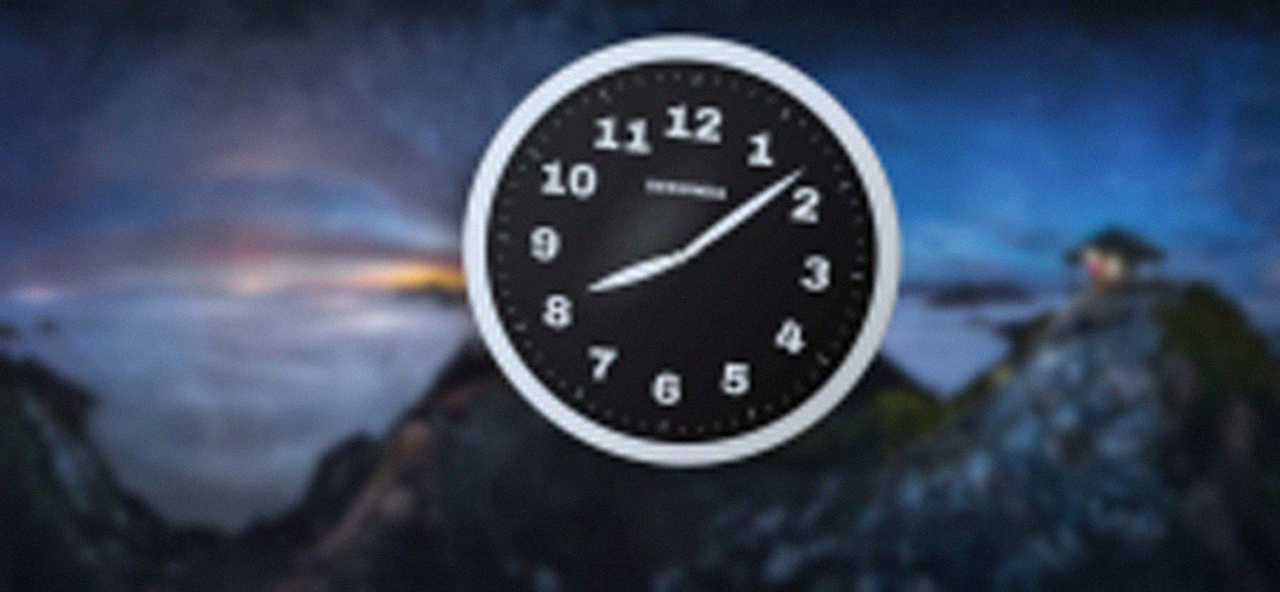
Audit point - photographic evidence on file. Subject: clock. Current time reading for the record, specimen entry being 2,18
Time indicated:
8,08
